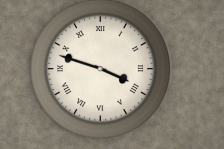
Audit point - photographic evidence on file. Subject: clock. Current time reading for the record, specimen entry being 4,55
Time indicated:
3,48
